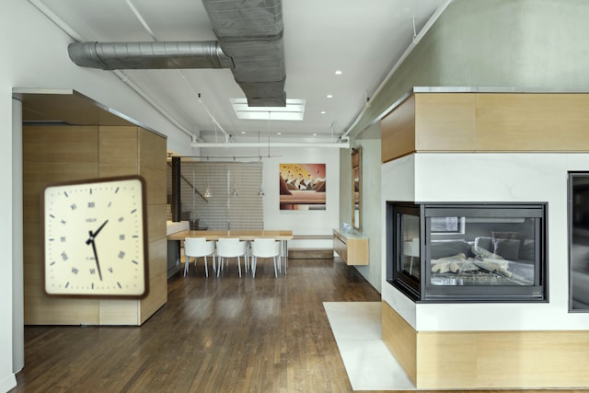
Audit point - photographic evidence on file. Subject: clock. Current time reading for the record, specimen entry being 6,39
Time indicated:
1,28
